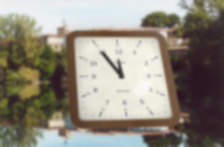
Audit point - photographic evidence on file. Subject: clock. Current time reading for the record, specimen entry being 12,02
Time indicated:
11,55
